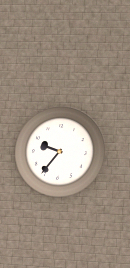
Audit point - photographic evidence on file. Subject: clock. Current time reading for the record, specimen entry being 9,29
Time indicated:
9,36
